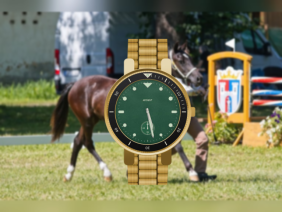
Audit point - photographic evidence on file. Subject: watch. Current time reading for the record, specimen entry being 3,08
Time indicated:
5,28
